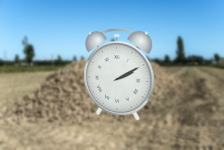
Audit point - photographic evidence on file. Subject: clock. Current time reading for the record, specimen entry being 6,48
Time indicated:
2,10
